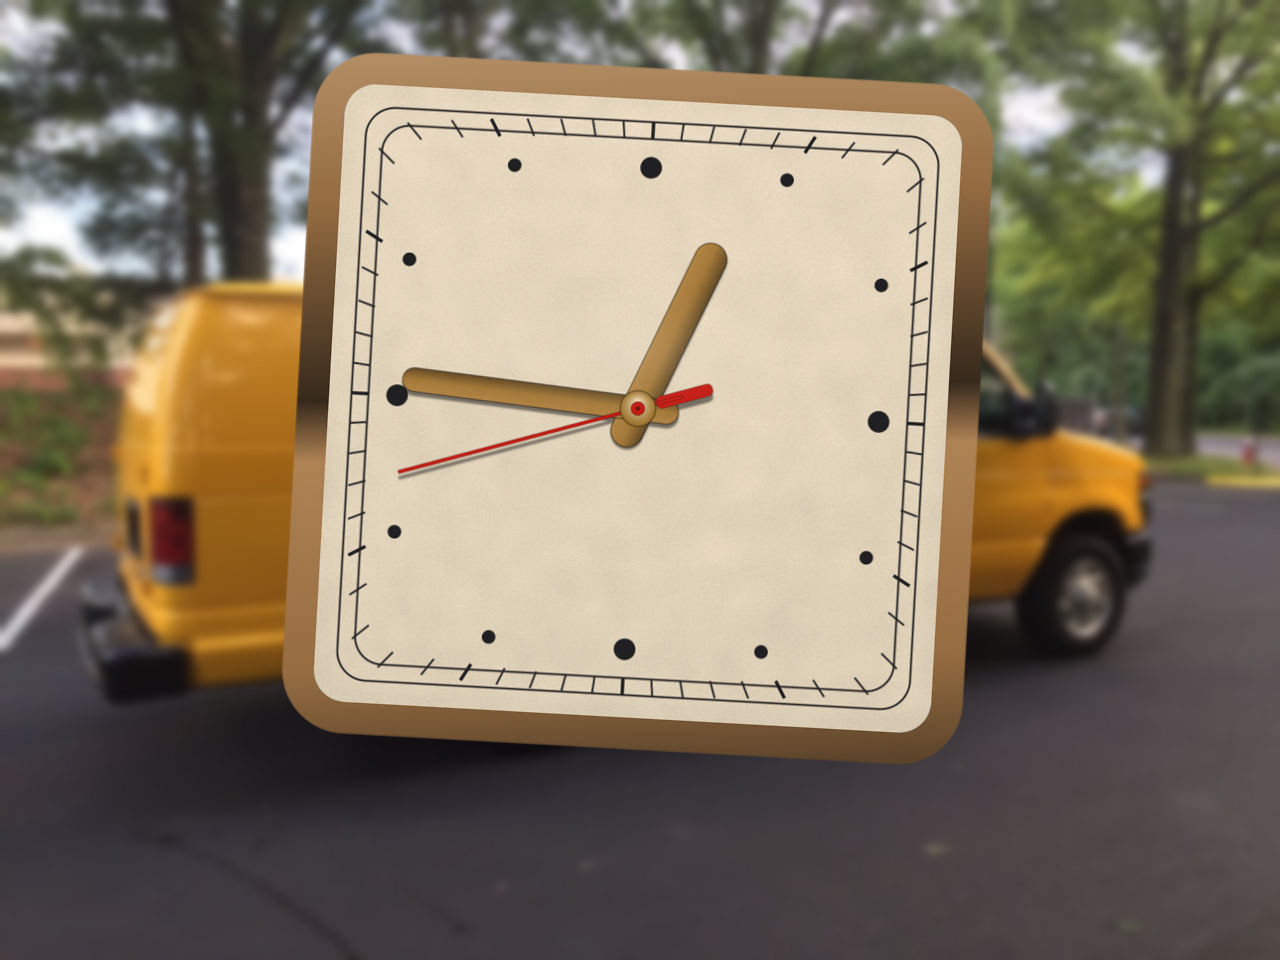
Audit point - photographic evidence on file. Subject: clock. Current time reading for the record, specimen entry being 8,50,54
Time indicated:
12,45,42
